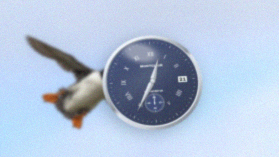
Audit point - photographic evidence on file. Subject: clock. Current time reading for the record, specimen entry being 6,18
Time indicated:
12,35
